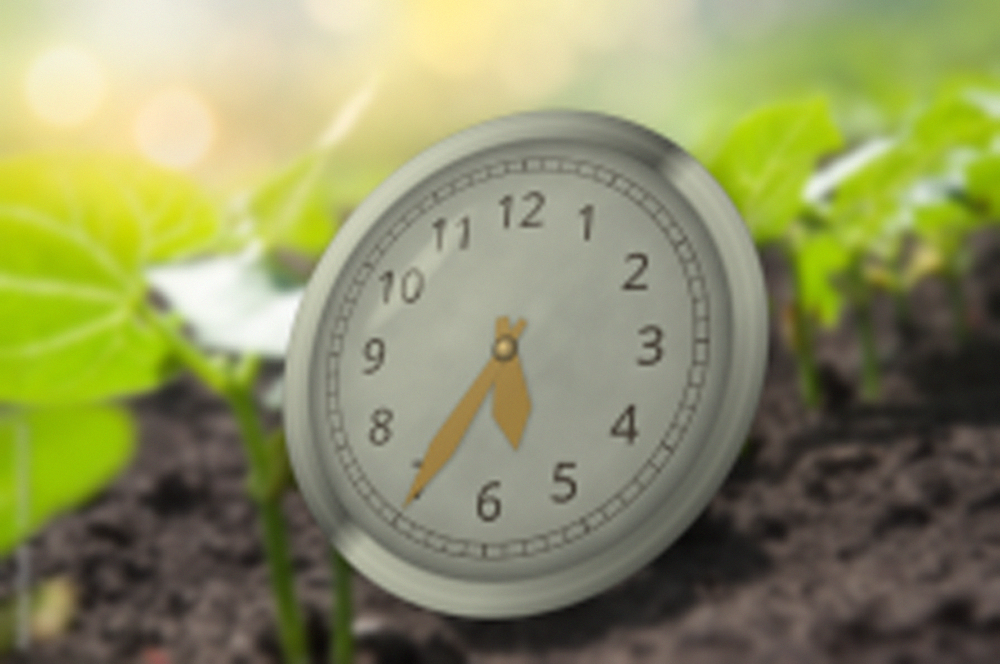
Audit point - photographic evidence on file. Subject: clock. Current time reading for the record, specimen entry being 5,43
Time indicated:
5,35
